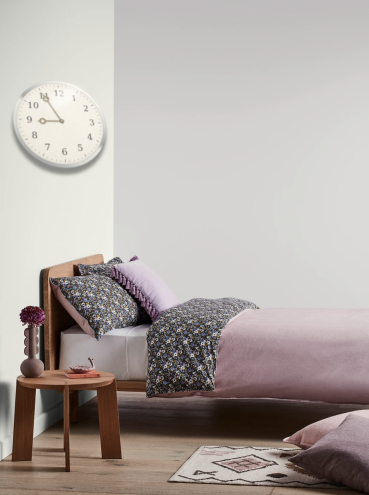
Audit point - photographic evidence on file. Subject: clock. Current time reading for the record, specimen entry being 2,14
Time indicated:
8,55
